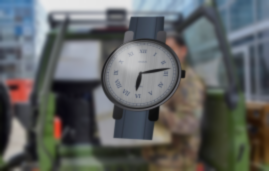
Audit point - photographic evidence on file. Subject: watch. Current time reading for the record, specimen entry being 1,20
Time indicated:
6,13
